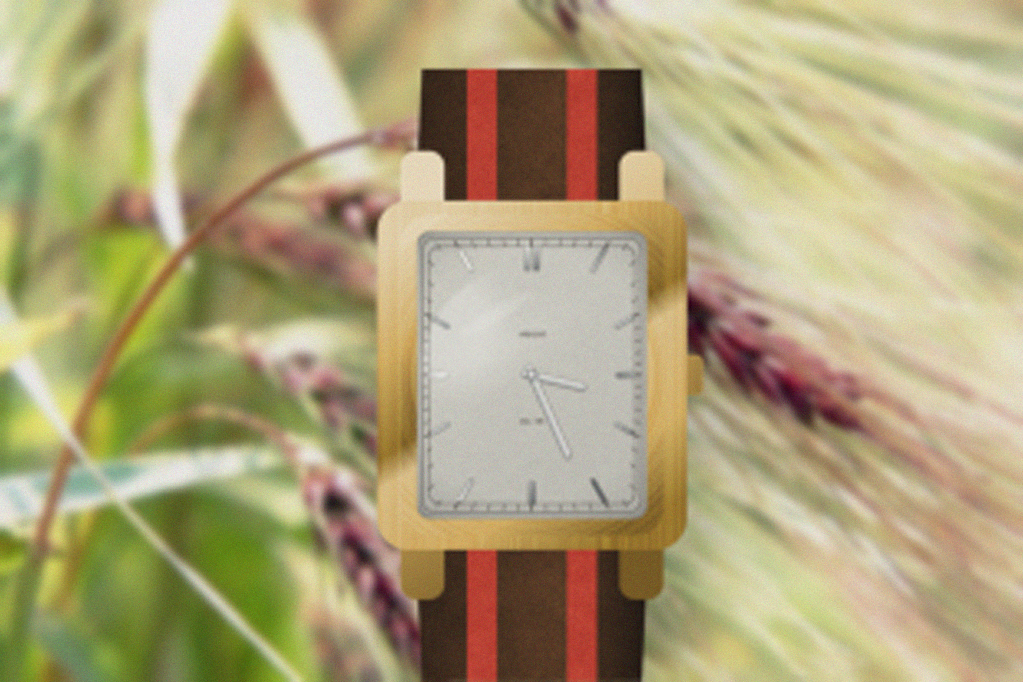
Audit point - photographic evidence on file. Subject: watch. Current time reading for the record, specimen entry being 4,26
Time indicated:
3,26
